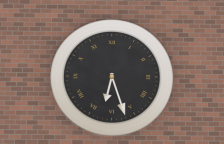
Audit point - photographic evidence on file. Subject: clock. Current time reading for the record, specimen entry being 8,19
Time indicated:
6,27
